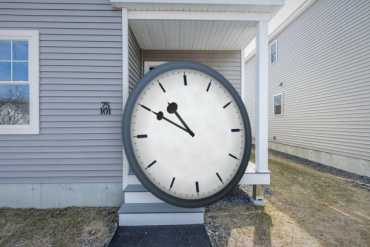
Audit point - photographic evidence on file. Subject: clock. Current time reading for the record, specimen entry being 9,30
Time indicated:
10,50
